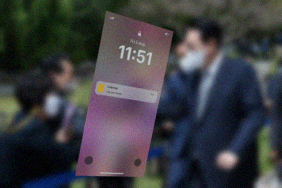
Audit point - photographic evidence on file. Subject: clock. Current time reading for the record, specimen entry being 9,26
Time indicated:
11,51
